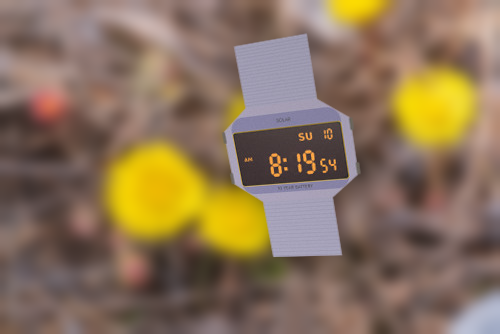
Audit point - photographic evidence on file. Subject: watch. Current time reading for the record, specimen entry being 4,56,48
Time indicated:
8,19,54
